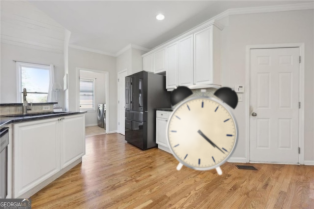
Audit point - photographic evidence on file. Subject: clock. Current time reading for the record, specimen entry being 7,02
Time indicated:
4,21
